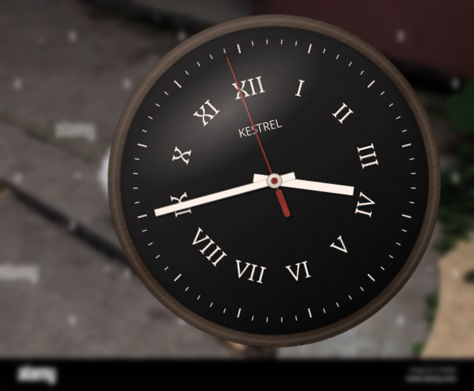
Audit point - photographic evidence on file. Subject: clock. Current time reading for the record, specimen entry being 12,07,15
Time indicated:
3,44,59
